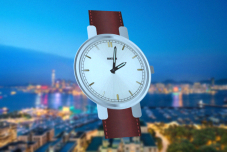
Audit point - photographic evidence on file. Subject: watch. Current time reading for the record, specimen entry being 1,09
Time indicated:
2,02
